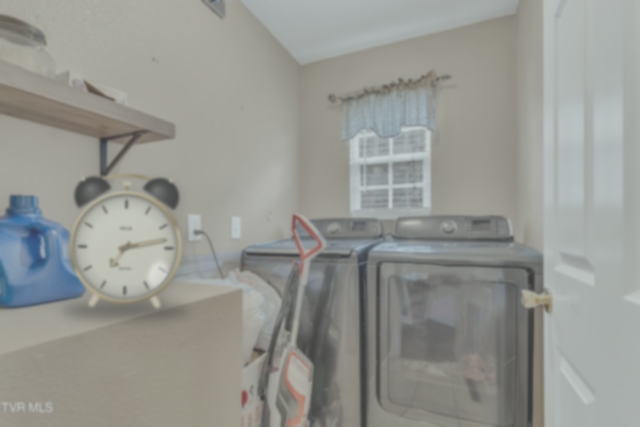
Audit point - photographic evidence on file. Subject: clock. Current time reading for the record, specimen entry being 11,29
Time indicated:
7,13
